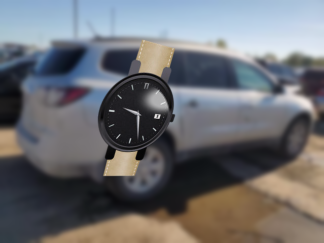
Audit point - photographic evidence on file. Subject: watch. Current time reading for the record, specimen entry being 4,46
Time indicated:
9,27
